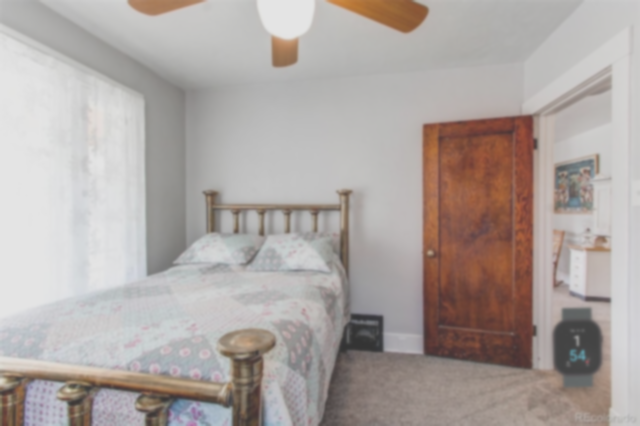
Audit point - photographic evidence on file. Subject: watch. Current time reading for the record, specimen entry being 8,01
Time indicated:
1,54
